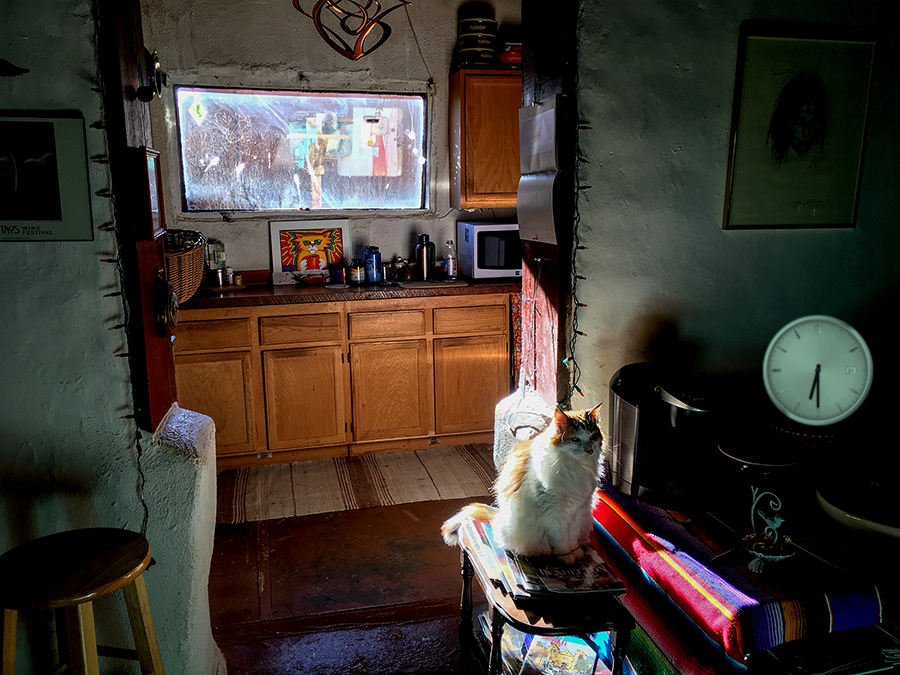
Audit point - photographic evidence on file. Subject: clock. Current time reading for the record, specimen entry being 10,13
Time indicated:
6,30
